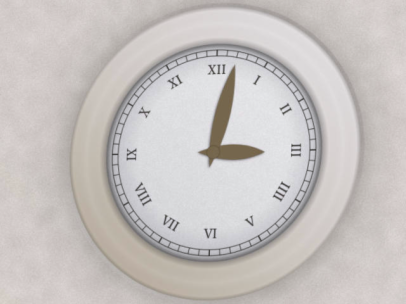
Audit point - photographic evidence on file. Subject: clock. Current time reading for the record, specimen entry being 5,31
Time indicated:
3,02
